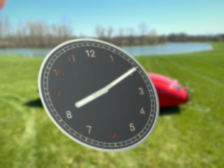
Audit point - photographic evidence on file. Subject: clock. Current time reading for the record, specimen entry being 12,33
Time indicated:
8,10
